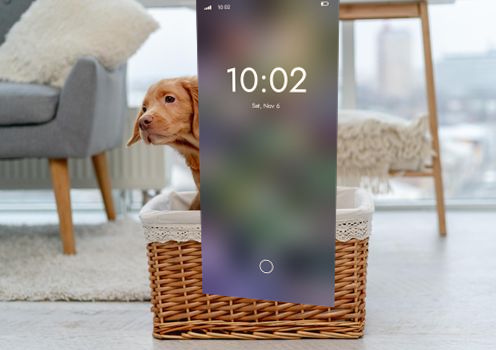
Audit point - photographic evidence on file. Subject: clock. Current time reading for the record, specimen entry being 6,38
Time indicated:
10,02
